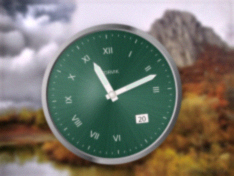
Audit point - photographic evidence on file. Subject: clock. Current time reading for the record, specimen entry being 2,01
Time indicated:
11,12
